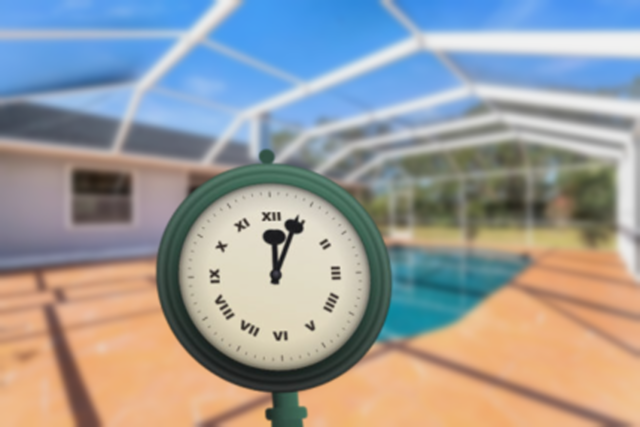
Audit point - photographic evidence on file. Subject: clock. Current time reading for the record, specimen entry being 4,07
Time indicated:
12,04
